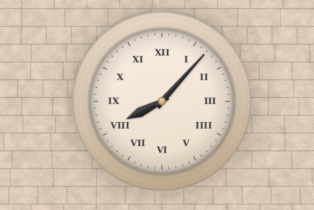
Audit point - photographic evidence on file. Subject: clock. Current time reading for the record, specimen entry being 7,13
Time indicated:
8,07
